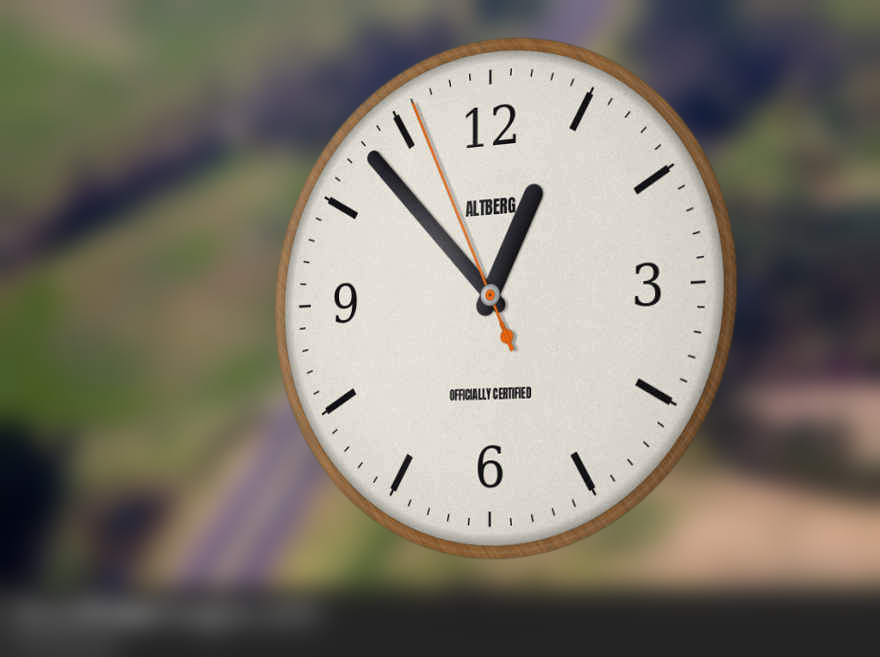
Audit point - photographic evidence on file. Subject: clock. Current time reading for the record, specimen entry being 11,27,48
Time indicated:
12,52,56
